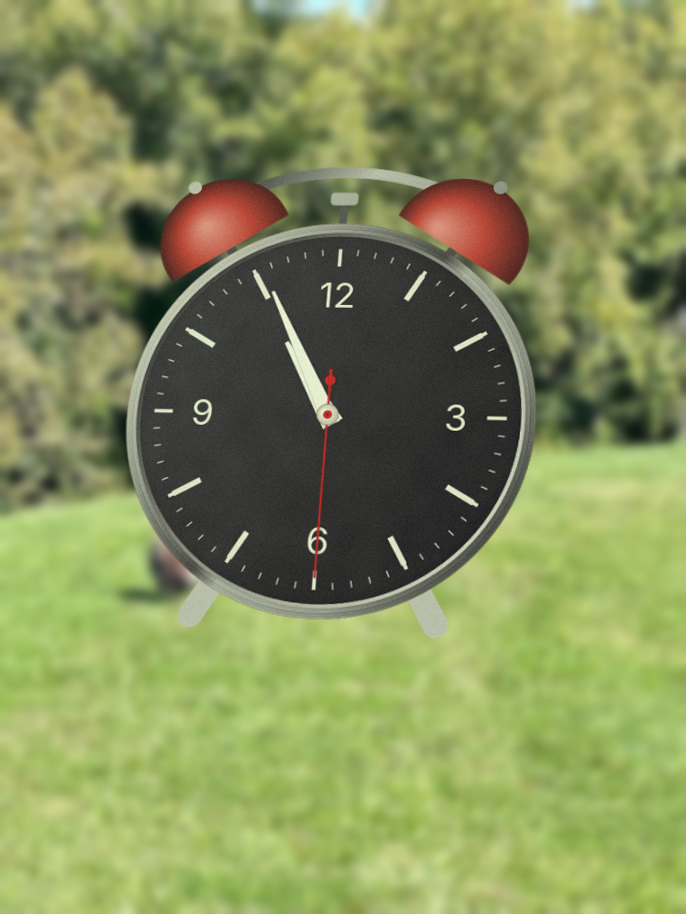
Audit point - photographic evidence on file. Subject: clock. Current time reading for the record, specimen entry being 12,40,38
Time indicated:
10,55,30
